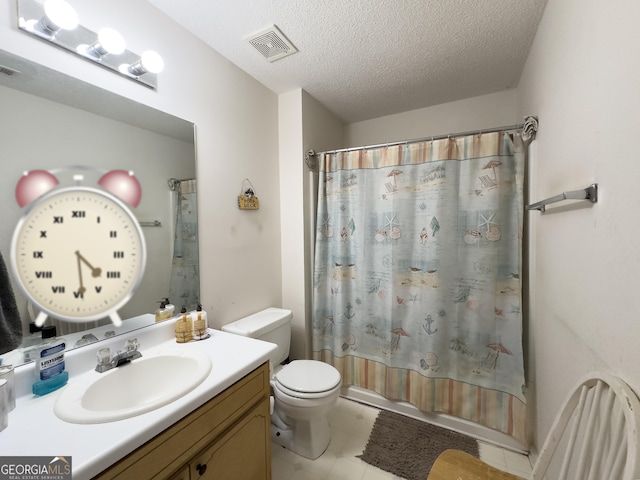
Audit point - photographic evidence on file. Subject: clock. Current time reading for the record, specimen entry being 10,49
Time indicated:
4,29
